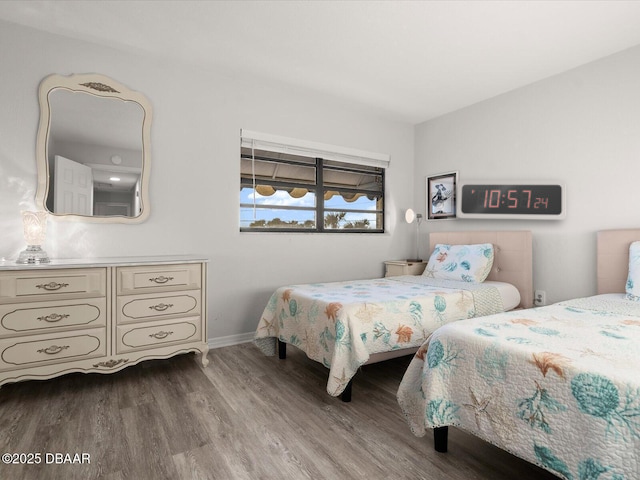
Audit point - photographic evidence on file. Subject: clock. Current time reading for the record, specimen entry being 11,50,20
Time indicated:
10,57,24
